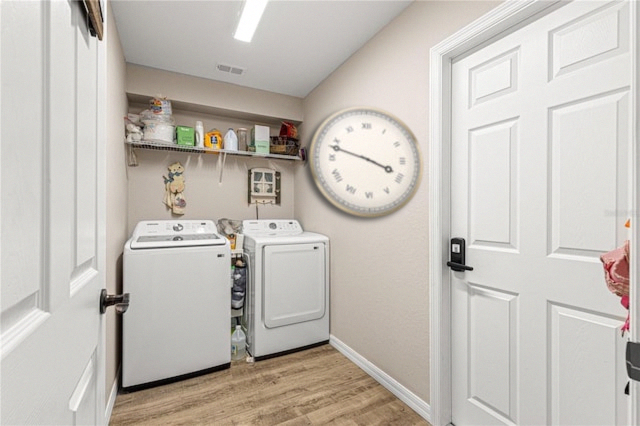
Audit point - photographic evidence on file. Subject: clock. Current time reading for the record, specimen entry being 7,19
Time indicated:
3,48
